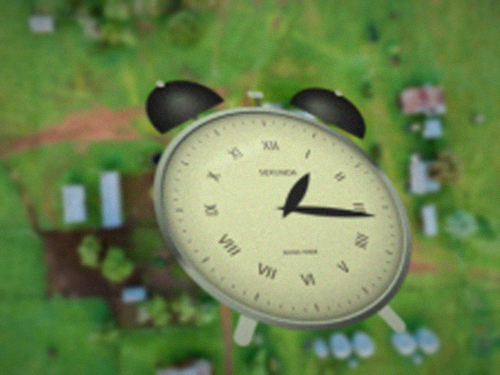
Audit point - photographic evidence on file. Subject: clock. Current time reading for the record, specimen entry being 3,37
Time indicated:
1,16
